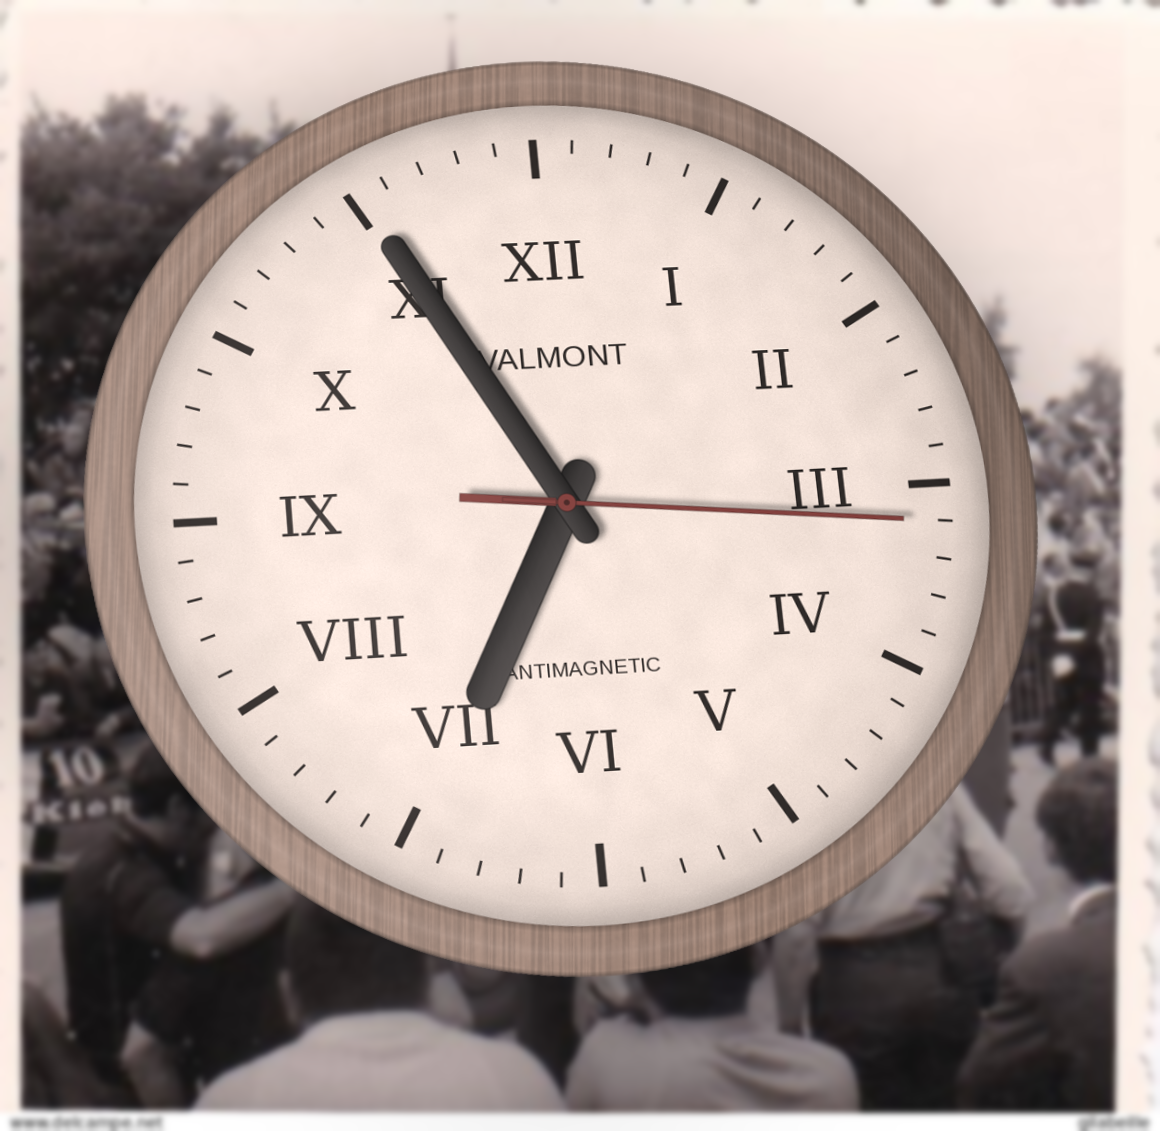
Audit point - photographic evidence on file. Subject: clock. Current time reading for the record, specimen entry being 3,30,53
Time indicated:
6,55,16
